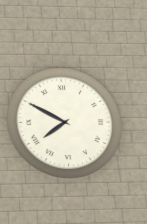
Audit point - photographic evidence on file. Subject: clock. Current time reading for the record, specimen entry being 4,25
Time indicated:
7,50
